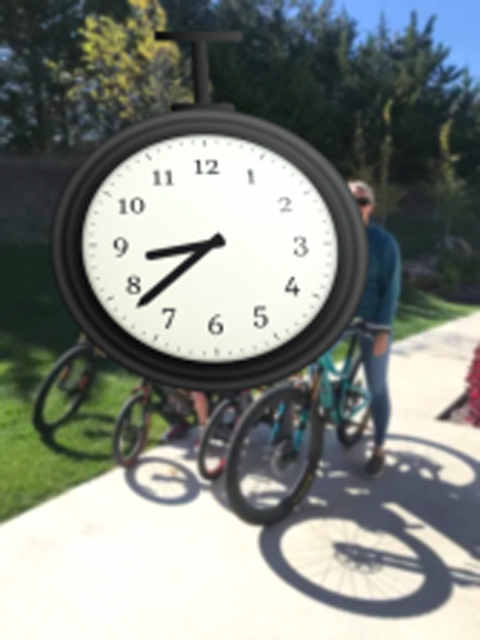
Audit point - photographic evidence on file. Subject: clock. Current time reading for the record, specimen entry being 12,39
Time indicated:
8,38
